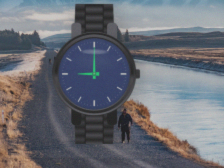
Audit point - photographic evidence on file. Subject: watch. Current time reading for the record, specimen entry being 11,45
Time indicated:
9,00
